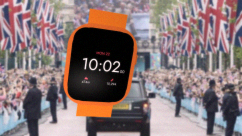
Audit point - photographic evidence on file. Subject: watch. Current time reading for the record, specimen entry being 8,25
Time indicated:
10,02
